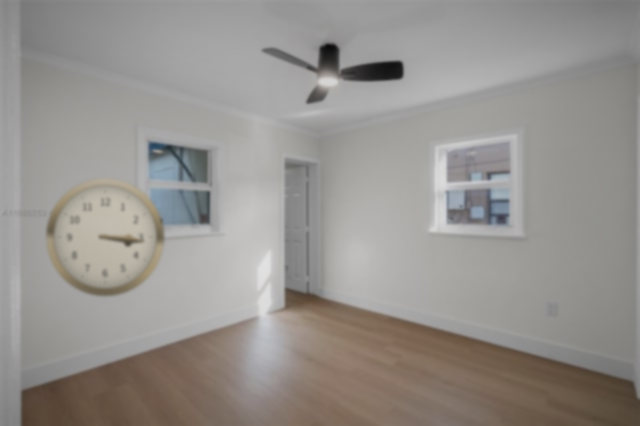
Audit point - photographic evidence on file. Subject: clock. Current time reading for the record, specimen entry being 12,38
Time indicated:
3,16
